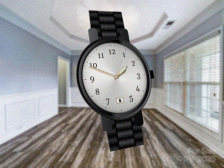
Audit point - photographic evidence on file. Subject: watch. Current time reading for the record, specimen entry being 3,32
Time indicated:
1,49
